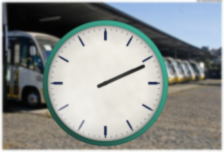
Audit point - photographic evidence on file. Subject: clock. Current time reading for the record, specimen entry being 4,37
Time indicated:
2,11
